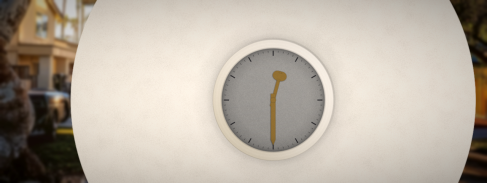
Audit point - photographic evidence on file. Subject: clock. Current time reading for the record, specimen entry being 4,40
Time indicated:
12,30
